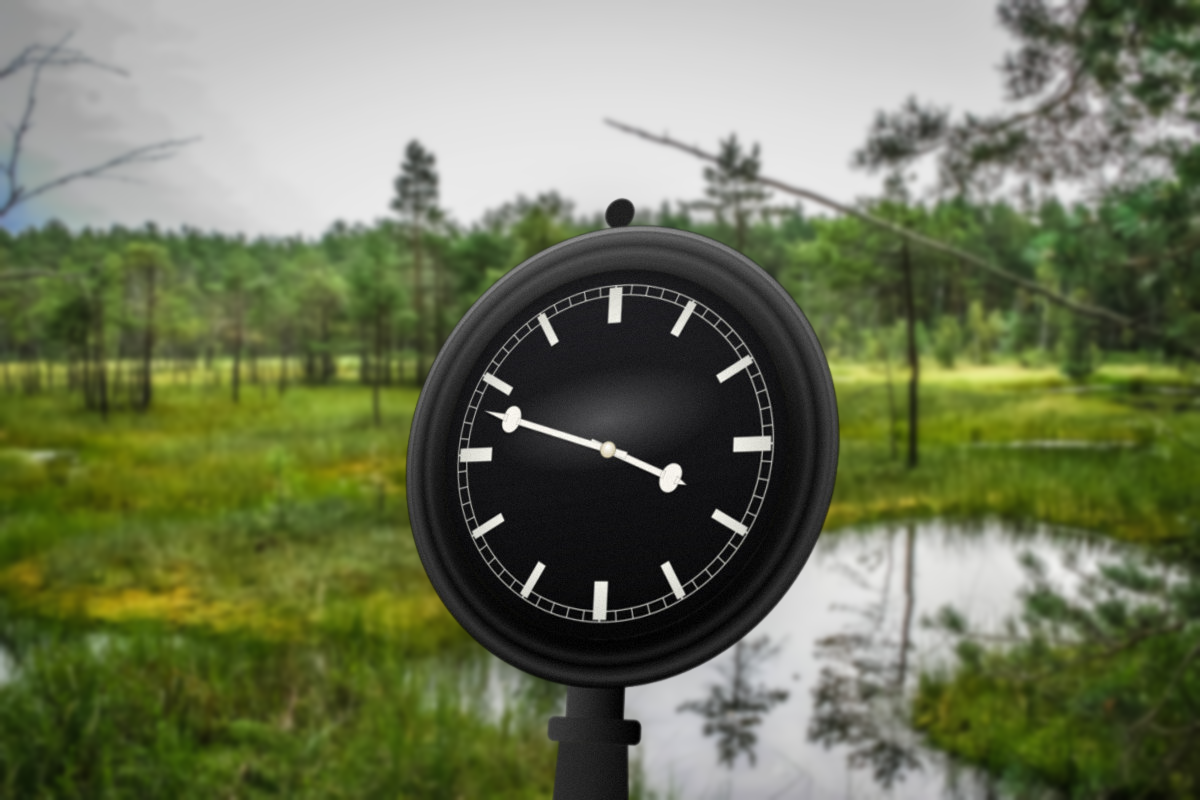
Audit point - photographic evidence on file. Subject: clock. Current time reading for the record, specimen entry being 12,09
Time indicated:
3,48
